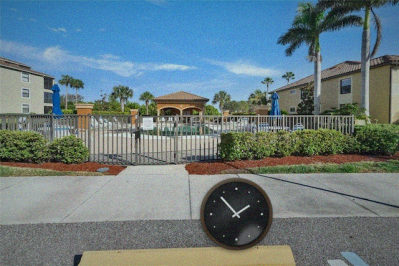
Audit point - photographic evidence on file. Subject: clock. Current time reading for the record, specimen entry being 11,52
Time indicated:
1,53
